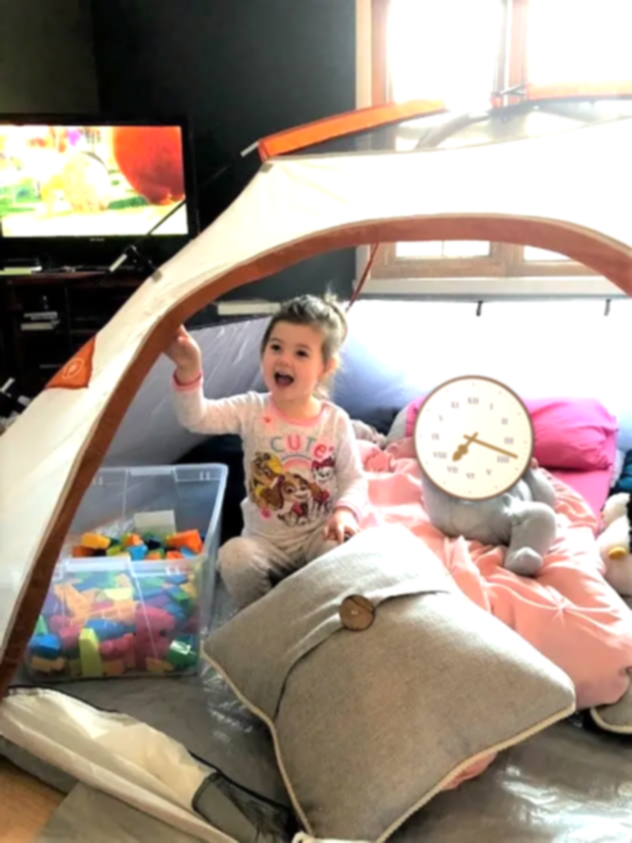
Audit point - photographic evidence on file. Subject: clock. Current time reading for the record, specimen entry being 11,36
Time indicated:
7,18
